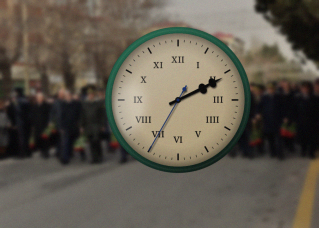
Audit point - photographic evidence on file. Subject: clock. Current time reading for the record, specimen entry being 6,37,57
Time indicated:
2,10,35
